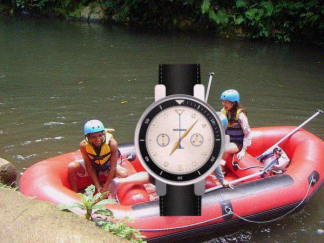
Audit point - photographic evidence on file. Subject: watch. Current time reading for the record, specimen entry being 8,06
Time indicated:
7,07
